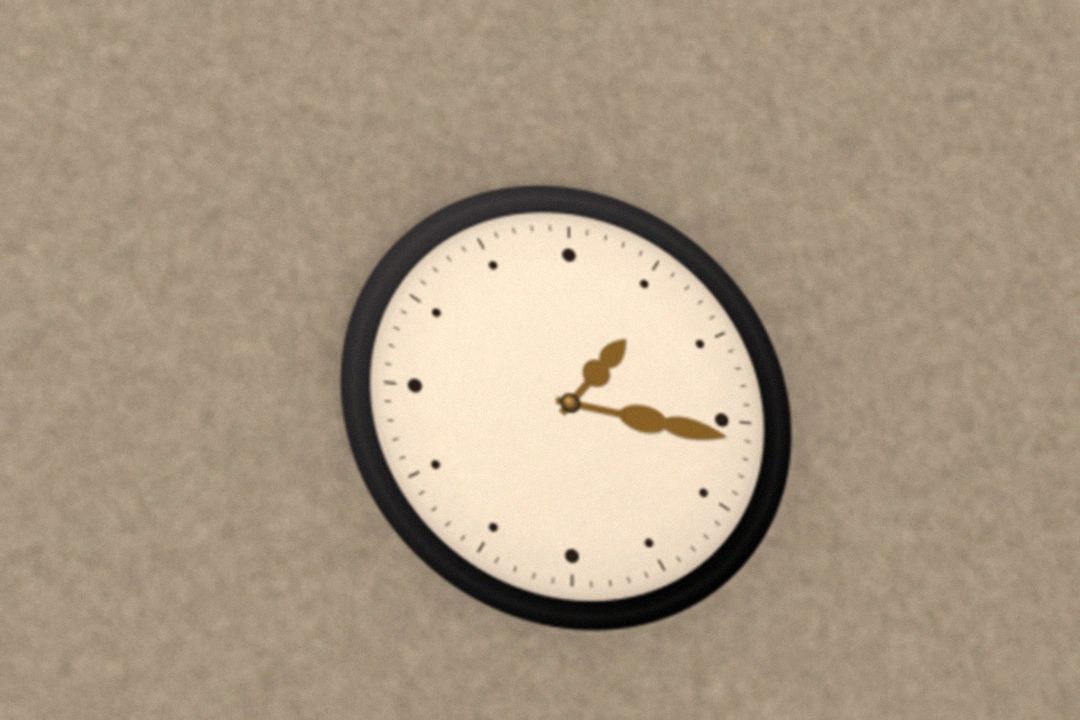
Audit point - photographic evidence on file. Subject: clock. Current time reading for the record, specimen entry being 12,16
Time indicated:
1,16
